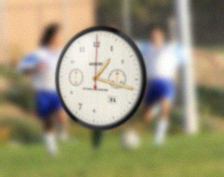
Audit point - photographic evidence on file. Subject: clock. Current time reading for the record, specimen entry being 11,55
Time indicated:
1,17
